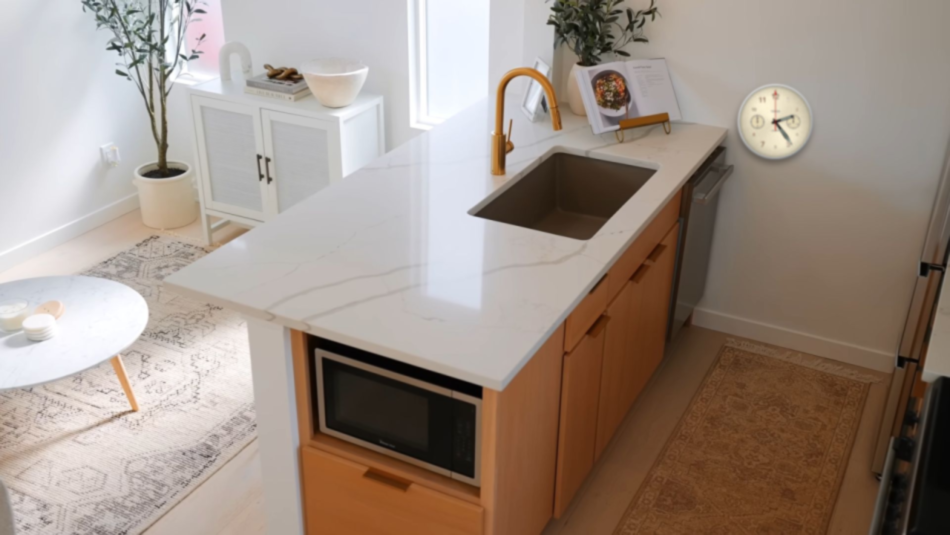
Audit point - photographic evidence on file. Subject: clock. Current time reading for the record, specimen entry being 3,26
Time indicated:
2,24
